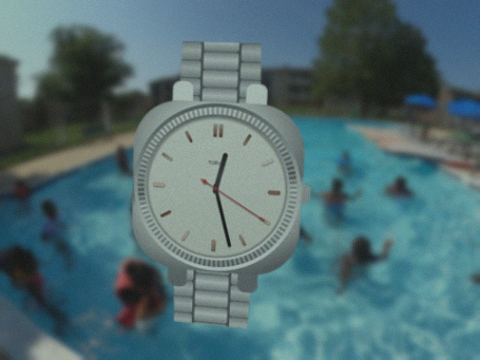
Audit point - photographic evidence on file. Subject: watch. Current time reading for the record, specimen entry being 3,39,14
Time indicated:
12,27,20
